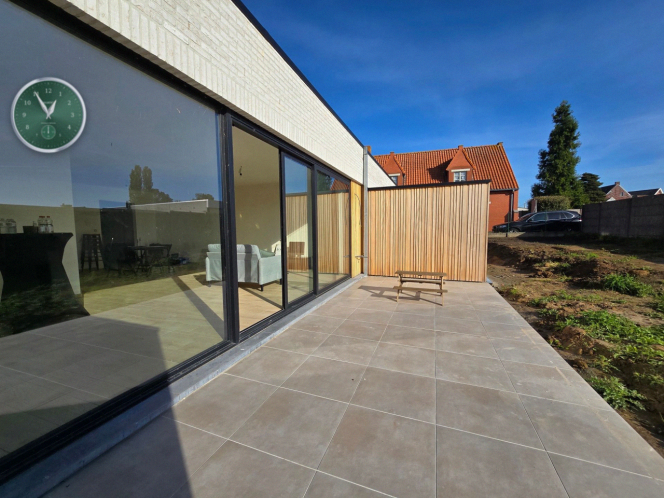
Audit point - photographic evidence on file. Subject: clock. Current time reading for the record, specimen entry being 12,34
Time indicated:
12,55
